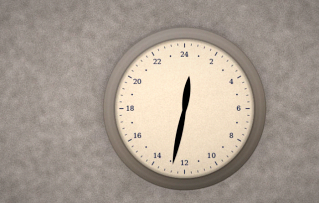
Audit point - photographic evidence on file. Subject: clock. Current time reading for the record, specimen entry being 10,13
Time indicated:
0,32
